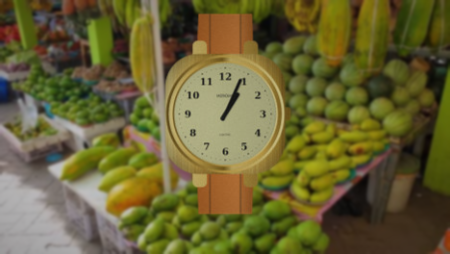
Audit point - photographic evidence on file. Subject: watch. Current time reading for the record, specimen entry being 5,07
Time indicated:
1,04
